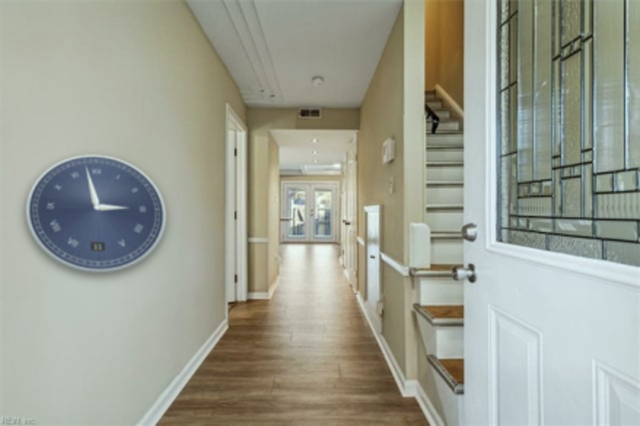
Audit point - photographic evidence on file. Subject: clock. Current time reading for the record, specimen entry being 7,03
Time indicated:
2,58
